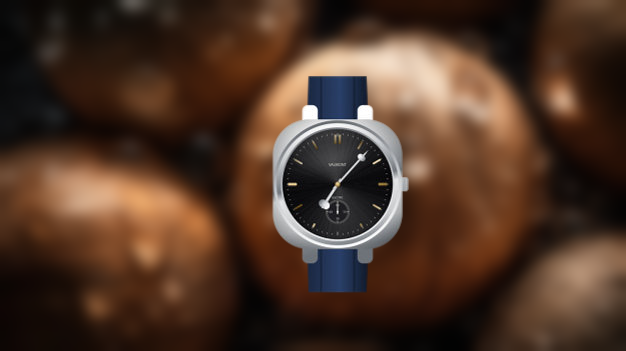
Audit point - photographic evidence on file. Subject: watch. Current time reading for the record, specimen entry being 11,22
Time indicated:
7,07
